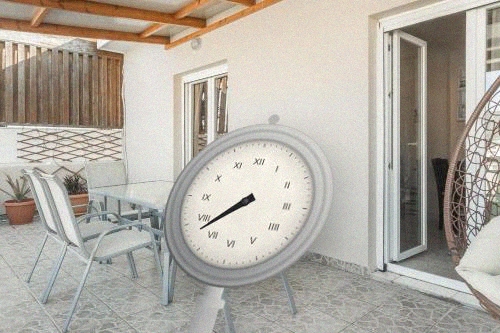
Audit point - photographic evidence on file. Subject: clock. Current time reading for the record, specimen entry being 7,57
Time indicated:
7,38
